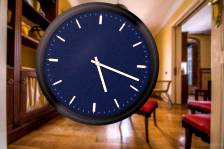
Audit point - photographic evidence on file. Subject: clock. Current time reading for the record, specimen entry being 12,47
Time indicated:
5,18
